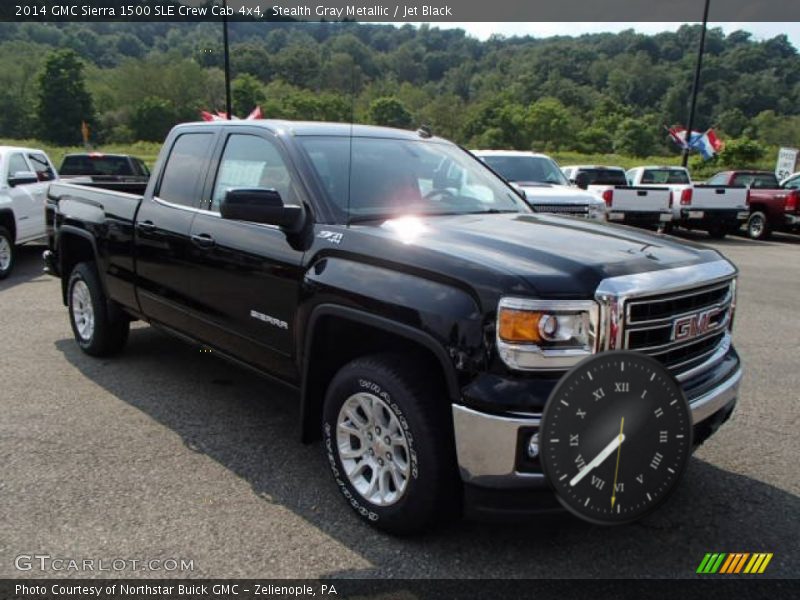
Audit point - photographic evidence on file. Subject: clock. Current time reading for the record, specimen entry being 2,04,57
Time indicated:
7,38,31
